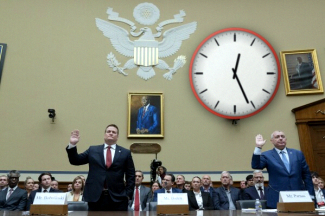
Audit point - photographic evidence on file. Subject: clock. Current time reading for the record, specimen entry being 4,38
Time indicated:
12,26
